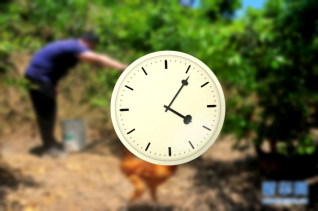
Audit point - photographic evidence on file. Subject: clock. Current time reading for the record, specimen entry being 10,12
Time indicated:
4,06
